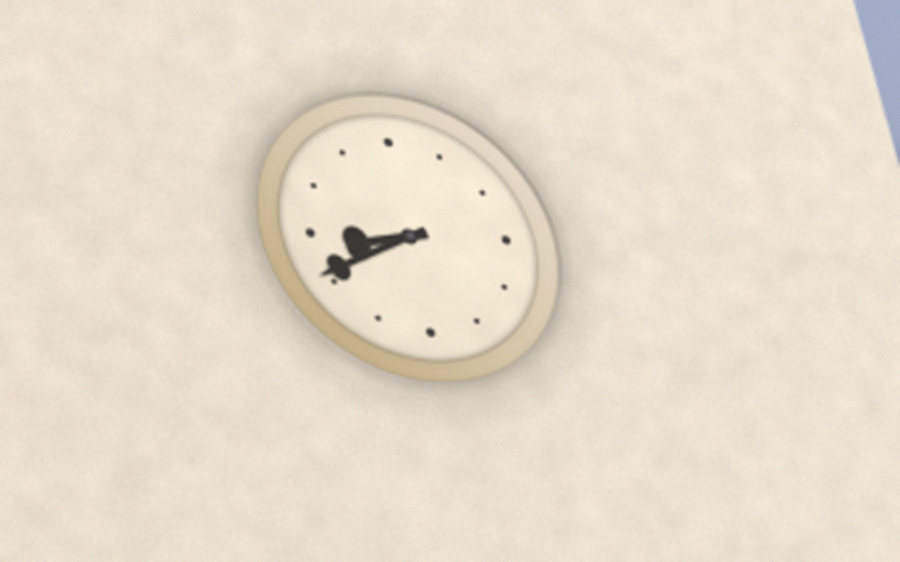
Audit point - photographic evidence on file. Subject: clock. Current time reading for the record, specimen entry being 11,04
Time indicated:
8,41
